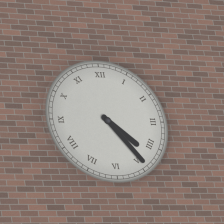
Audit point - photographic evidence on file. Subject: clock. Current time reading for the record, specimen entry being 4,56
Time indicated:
4,24
